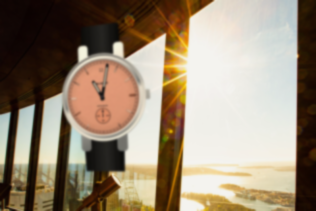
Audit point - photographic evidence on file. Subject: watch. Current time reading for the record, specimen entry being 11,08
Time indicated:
11,02
